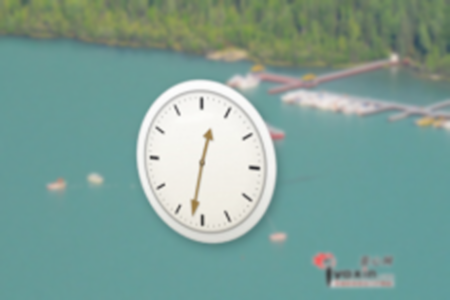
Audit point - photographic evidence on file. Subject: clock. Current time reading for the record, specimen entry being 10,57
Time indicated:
12,32
